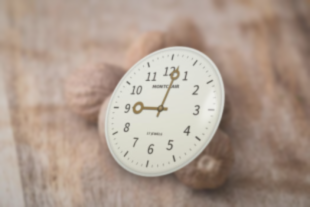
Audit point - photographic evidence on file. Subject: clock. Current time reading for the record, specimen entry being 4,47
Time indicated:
9,02
